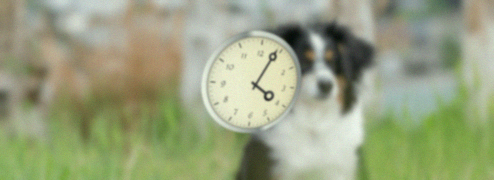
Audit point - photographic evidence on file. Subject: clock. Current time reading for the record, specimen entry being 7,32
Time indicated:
4,04
